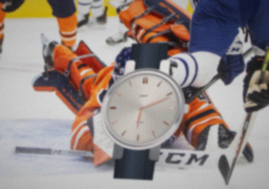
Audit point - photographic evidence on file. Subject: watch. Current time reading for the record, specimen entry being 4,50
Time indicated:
6,11
